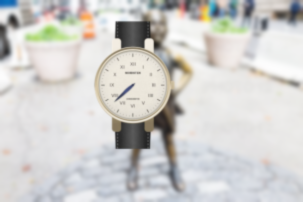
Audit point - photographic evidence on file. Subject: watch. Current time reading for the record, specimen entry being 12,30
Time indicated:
7,38
